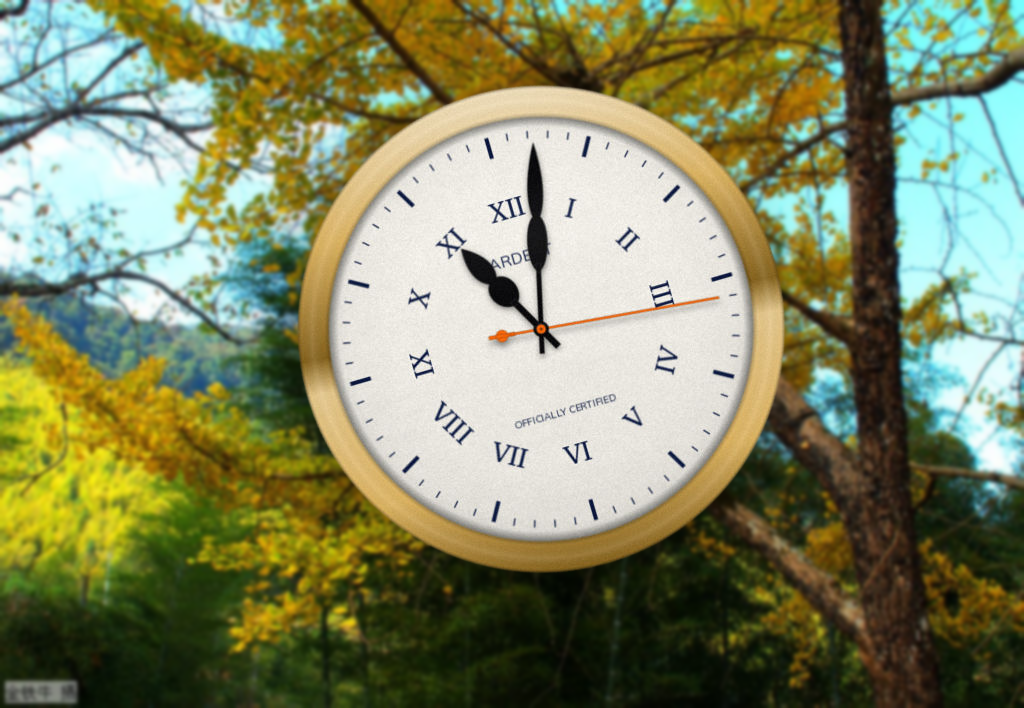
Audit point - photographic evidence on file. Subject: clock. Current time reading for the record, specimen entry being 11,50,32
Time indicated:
11,02,16
